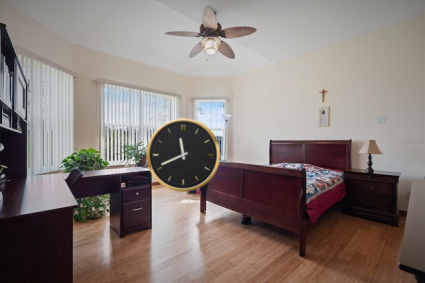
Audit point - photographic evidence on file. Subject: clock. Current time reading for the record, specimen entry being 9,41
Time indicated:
11,41
